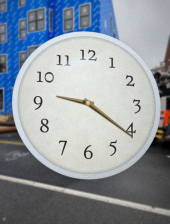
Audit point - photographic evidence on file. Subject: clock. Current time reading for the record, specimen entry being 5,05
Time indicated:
9,21
